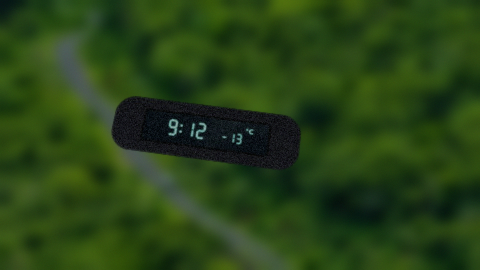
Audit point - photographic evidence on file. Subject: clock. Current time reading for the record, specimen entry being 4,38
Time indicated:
9,12
